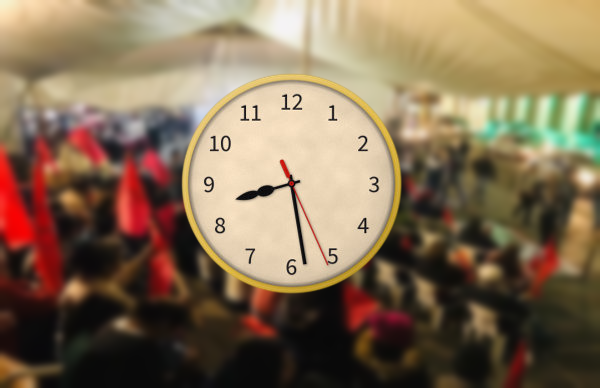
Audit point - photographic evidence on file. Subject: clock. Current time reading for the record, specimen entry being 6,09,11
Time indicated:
8,28,26
